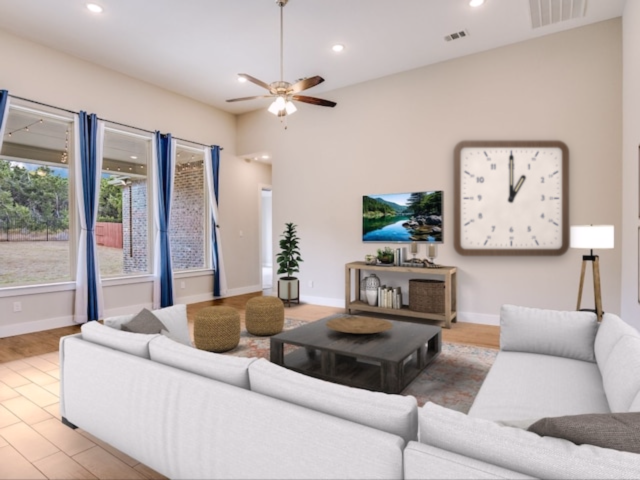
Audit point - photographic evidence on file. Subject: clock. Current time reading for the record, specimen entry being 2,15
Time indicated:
1,00
